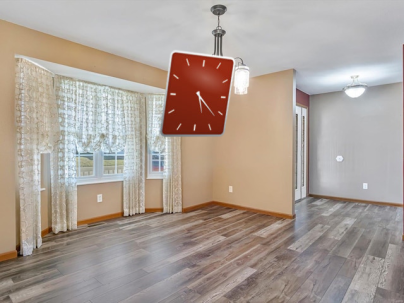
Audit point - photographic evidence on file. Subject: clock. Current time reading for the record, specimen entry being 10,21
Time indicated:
5,22
